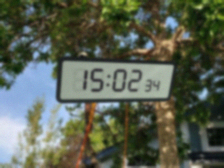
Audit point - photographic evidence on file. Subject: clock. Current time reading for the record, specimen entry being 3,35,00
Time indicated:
15,02,34
